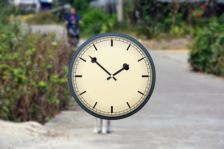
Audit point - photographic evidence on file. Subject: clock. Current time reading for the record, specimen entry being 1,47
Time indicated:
1,52
